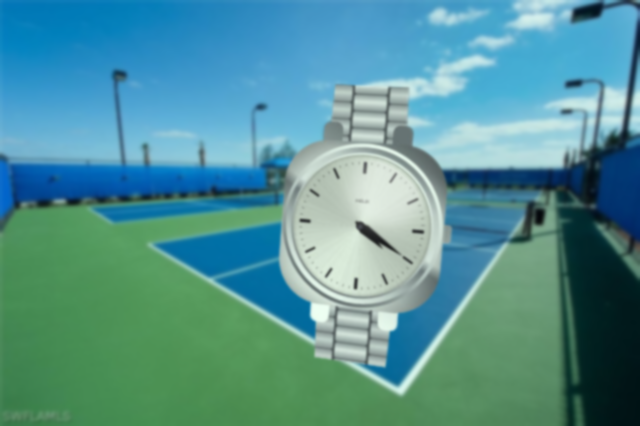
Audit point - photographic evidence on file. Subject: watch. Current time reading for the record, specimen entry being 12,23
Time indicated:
4,20
